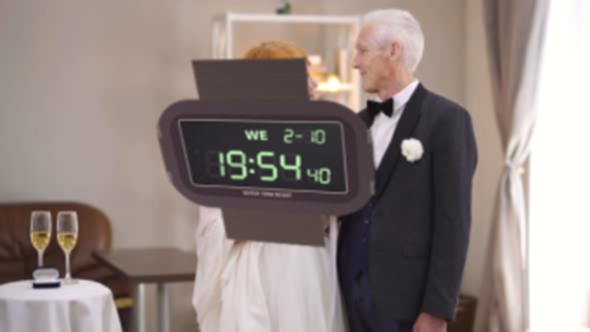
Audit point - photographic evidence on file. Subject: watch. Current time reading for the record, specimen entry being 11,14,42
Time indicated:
19,54,40
